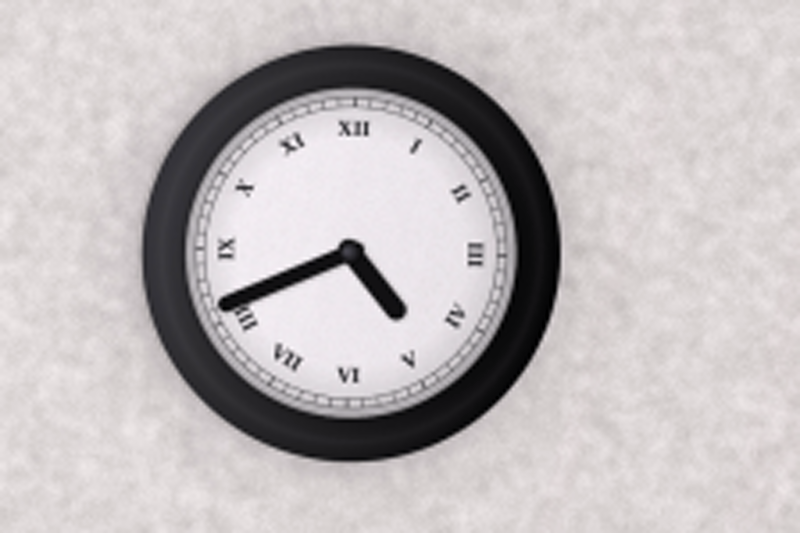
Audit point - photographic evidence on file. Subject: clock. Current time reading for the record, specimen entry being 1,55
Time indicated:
4,41
